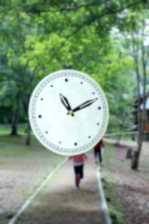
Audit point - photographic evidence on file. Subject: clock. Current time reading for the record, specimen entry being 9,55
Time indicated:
11,12
